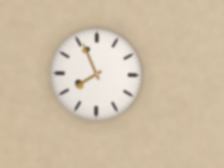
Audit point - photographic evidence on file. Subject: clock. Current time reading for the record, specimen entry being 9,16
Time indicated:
7,56
